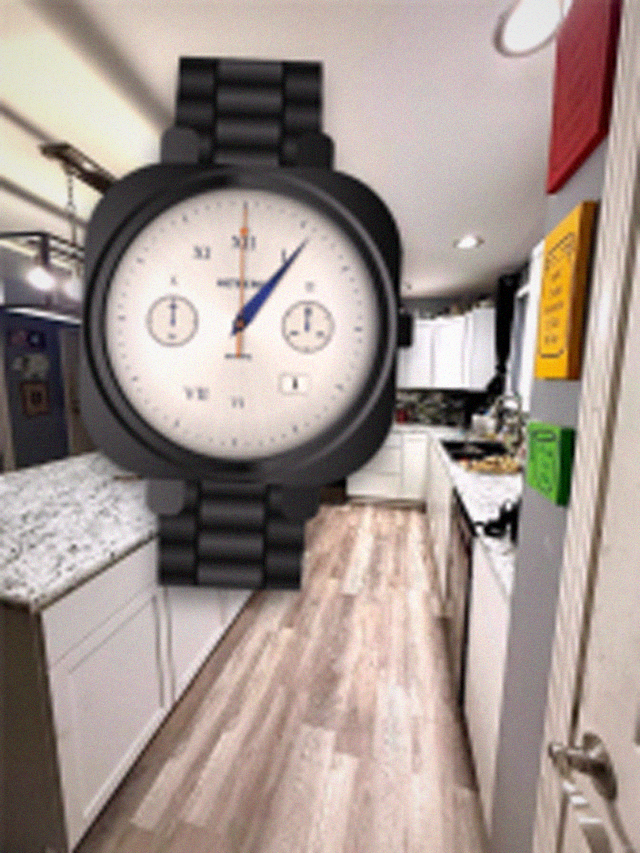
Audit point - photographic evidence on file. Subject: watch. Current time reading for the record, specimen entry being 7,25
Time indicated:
1,06
